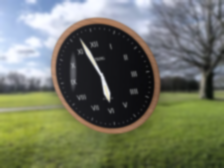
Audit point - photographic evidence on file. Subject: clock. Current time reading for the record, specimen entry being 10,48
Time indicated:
5,57
